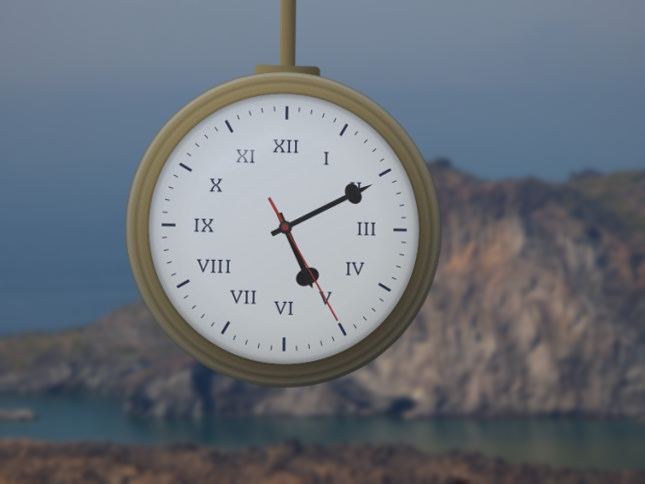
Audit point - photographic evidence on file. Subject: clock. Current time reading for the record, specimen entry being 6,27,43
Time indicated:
5,10,25
